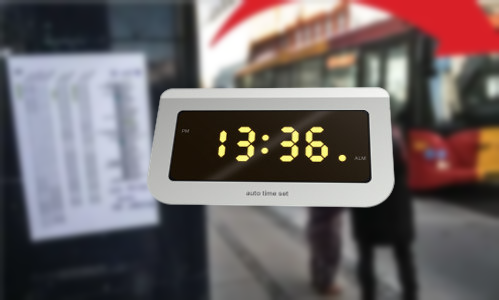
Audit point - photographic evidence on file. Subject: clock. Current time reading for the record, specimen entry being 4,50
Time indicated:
13,36
